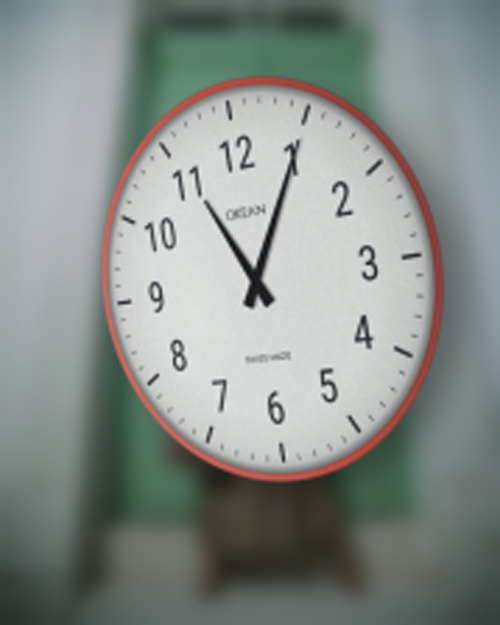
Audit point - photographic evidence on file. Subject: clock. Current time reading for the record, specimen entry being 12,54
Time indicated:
11,05
